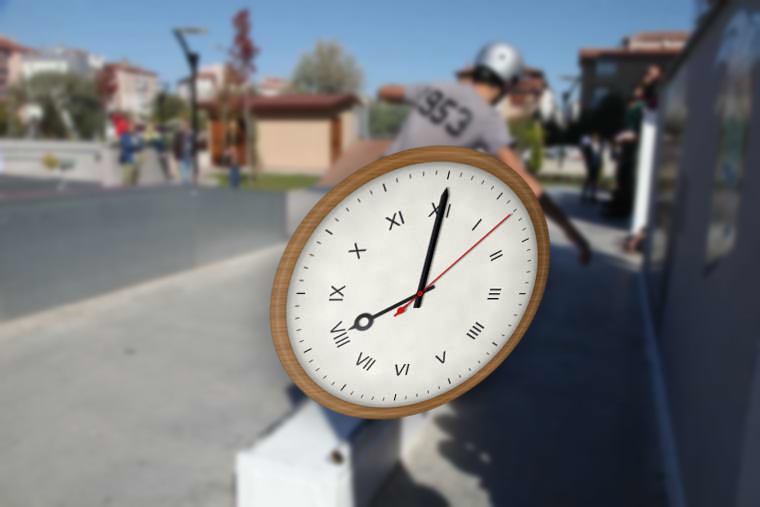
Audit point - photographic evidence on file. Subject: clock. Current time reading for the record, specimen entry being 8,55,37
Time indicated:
8,00,07
